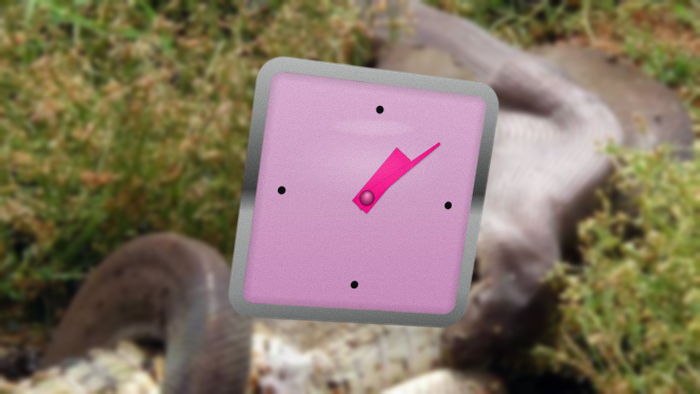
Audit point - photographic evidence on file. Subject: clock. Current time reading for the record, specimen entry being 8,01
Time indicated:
1,08
